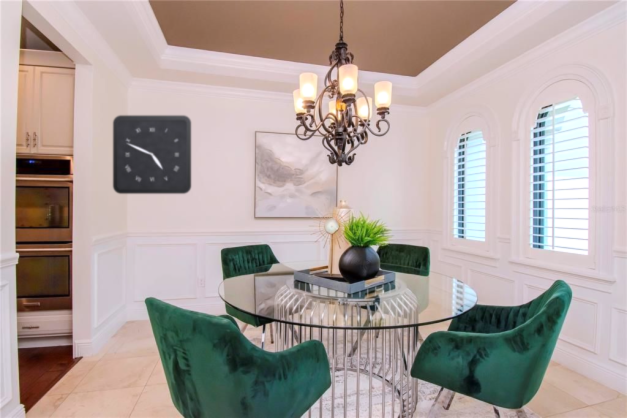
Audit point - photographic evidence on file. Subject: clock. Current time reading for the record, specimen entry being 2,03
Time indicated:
4,49
